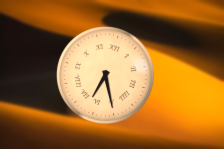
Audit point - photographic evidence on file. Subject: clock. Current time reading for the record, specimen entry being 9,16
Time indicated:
6,25
